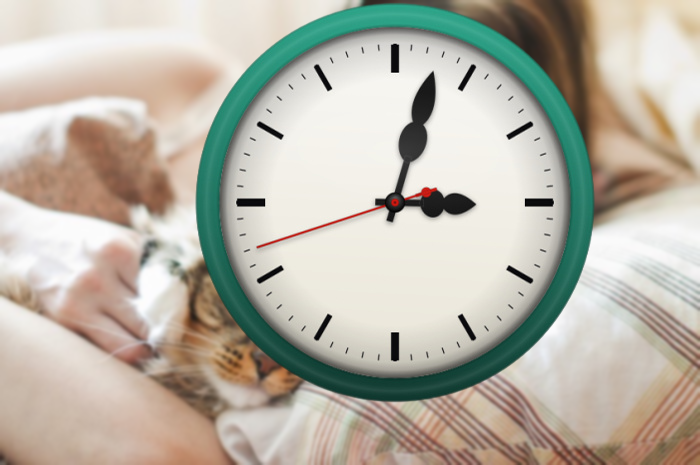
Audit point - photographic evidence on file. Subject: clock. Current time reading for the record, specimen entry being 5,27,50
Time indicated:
3,02,42
